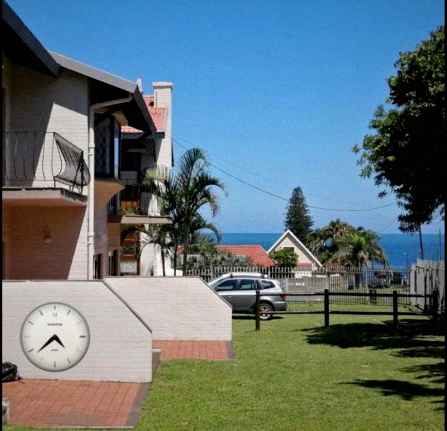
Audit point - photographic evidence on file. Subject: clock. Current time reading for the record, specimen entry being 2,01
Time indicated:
4,38
